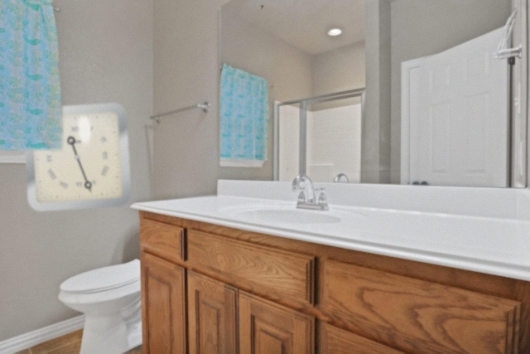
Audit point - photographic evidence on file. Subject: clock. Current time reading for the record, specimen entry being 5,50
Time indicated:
11,27
